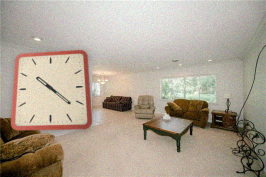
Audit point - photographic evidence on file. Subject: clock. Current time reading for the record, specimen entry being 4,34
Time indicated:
10,22
